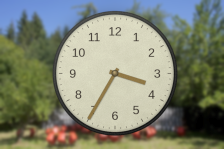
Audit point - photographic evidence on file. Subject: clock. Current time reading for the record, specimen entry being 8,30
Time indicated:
3,35
